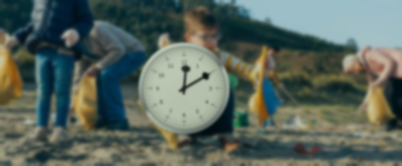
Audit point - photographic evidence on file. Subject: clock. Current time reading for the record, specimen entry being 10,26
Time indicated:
12,10
